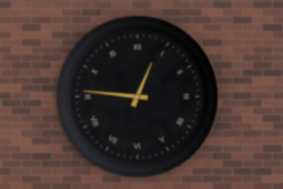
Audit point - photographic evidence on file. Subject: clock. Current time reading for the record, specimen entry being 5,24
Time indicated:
12,46
